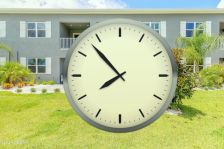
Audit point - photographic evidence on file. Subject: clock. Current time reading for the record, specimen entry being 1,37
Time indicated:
7,53
